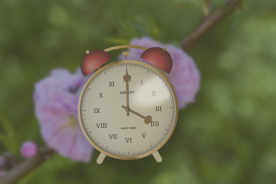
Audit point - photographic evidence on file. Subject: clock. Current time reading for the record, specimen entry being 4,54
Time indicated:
4,00
